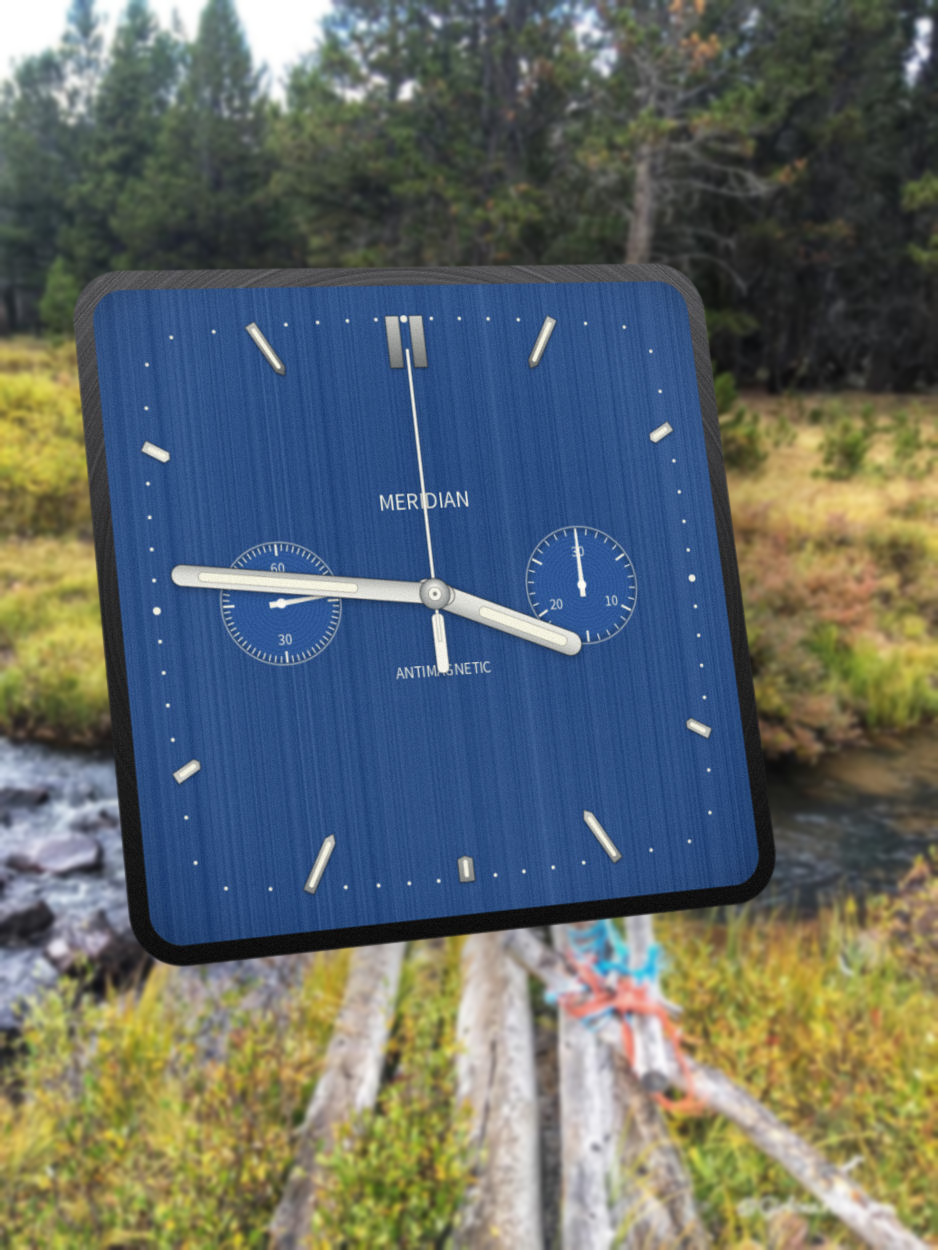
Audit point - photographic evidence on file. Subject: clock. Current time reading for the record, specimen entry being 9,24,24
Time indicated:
3,46,14
